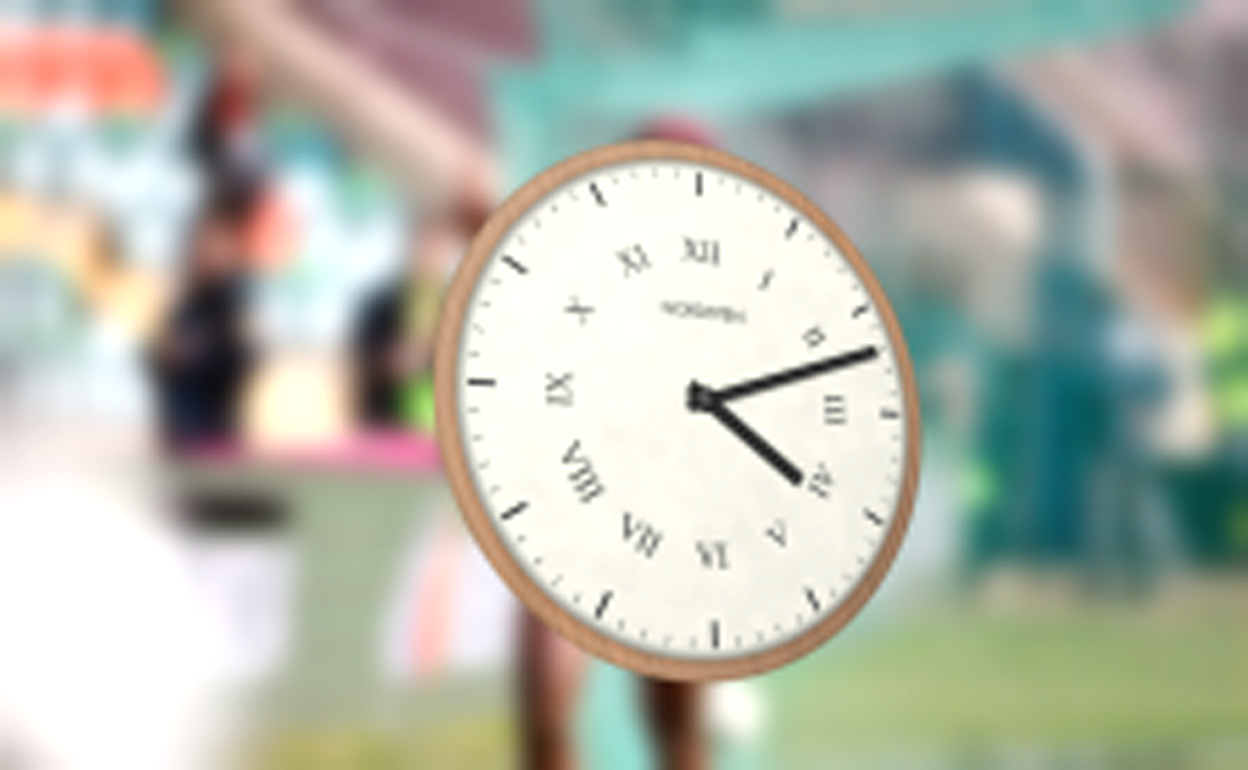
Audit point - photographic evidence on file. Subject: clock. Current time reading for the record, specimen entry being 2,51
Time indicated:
4,12
